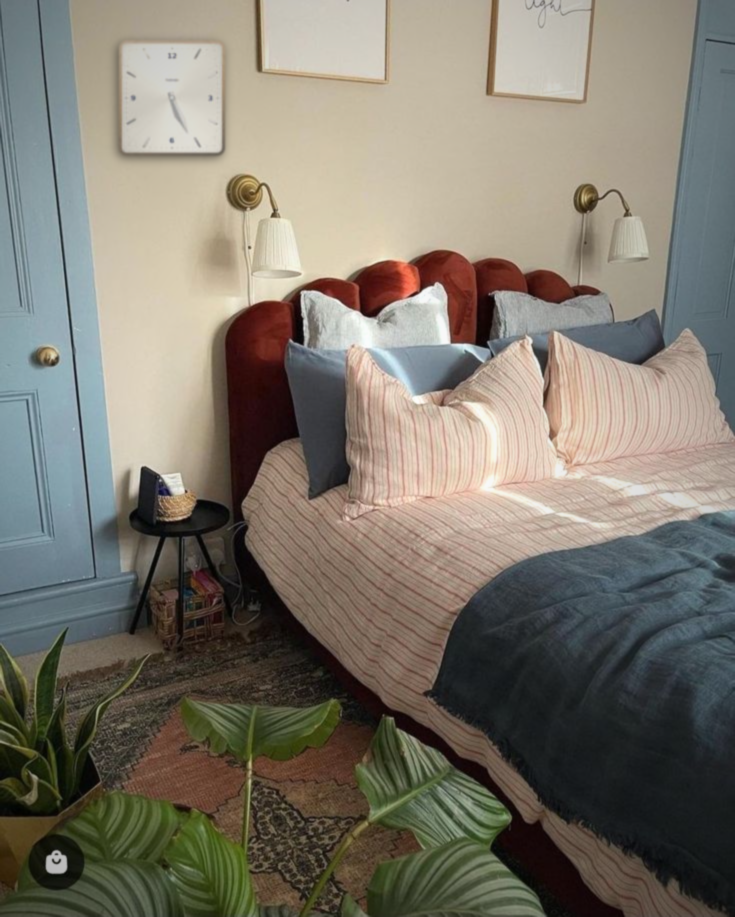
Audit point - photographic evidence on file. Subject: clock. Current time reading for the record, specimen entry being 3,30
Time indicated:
5,26
